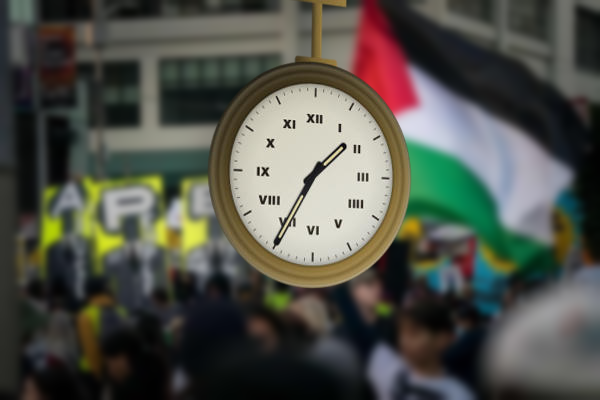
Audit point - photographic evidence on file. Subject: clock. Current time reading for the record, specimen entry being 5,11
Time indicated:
1,35
